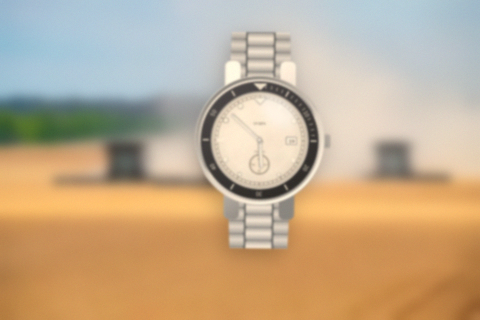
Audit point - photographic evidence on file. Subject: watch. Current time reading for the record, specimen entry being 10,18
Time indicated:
5,52
